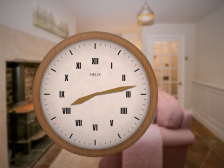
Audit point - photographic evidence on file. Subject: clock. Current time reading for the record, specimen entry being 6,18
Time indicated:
8,13
